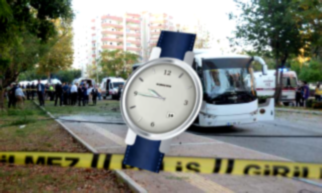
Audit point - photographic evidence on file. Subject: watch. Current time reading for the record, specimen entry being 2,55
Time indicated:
9,45
